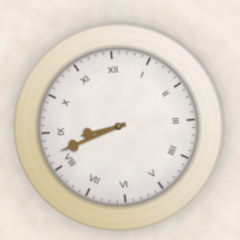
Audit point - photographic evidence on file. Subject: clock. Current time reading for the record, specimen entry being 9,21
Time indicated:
8,42
